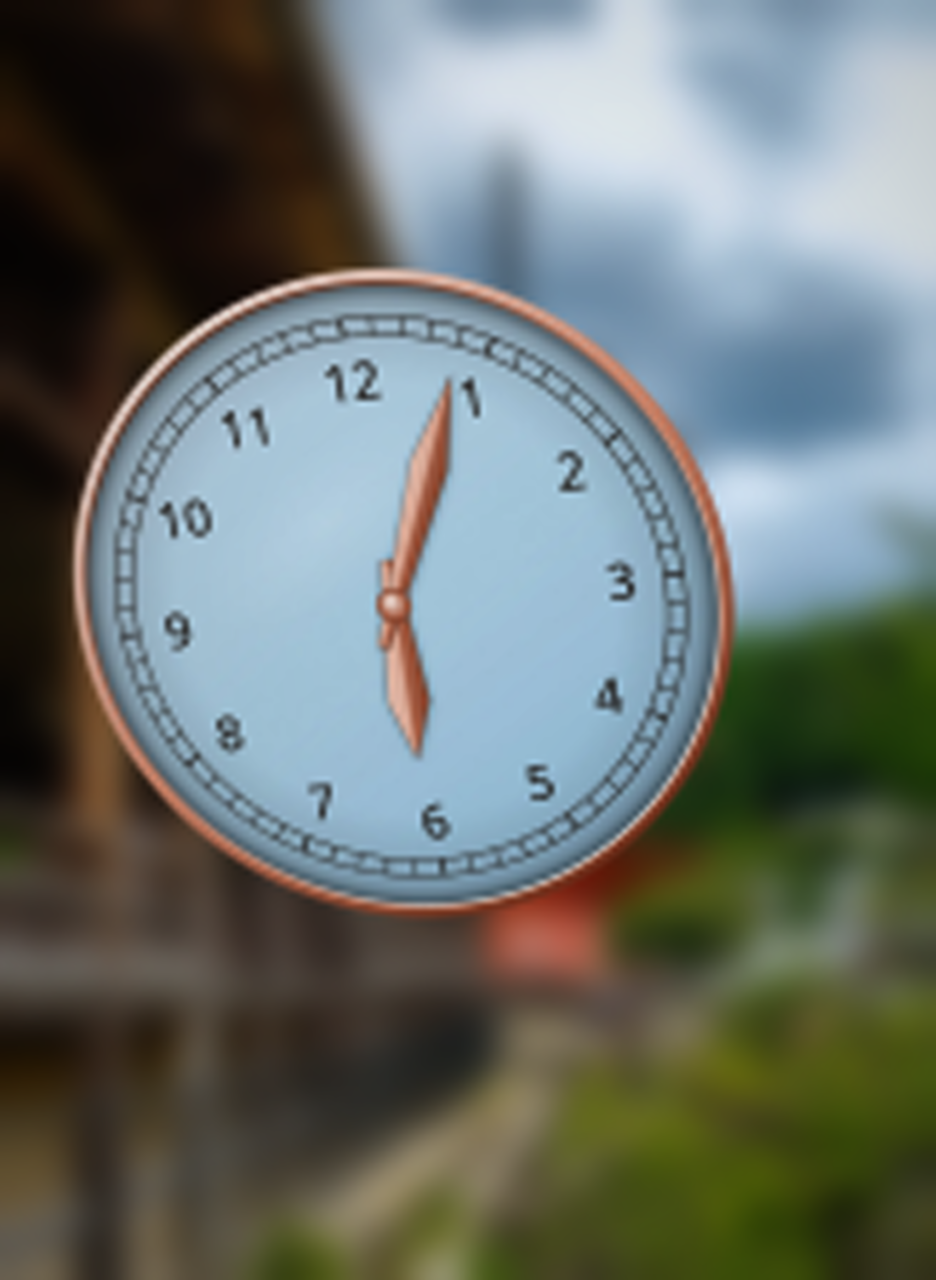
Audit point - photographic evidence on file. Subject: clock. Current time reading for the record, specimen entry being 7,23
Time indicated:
6,04
